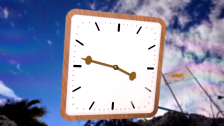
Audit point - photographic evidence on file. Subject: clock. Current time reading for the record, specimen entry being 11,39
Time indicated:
3,47
